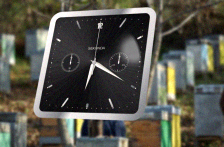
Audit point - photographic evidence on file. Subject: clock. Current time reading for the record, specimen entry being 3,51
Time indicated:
6,20
